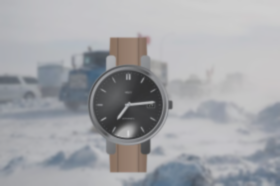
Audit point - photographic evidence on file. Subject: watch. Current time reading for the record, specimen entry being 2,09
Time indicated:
7,14
